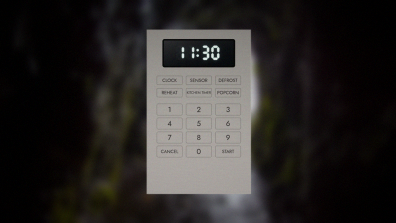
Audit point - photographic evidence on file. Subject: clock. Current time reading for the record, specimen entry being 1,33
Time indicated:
11,30
